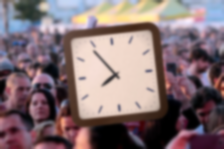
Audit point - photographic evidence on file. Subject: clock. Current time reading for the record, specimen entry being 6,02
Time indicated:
7,54
